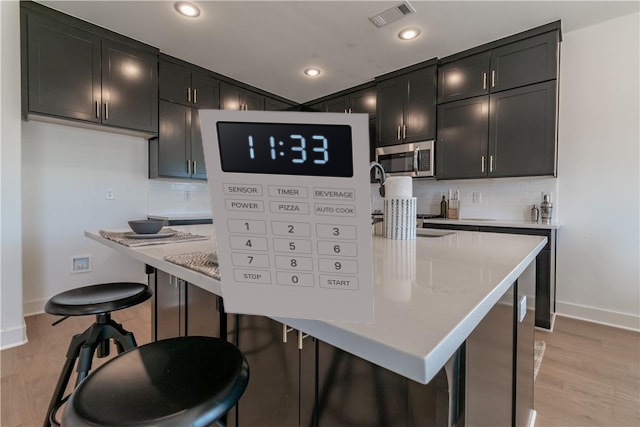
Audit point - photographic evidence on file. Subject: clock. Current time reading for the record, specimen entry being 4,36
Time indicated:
11,33
